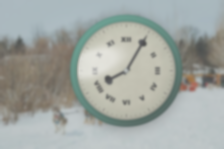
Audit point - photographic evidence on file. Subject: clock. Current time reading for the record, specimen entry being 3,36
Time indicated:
8,05
